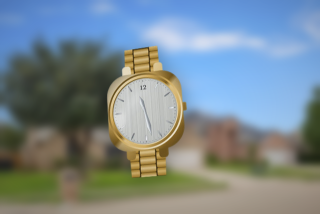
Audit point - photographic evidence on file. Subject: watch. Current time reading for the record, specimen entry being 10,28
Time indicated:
11,28
